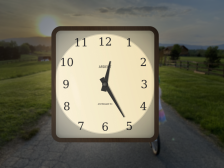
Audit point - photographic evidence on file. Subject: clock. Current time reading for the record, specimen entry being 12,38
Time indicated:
12,25
